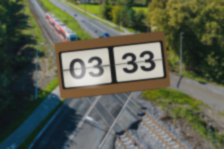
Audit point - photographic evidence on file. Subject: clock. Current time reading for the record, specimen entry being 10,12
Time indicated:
3,33
